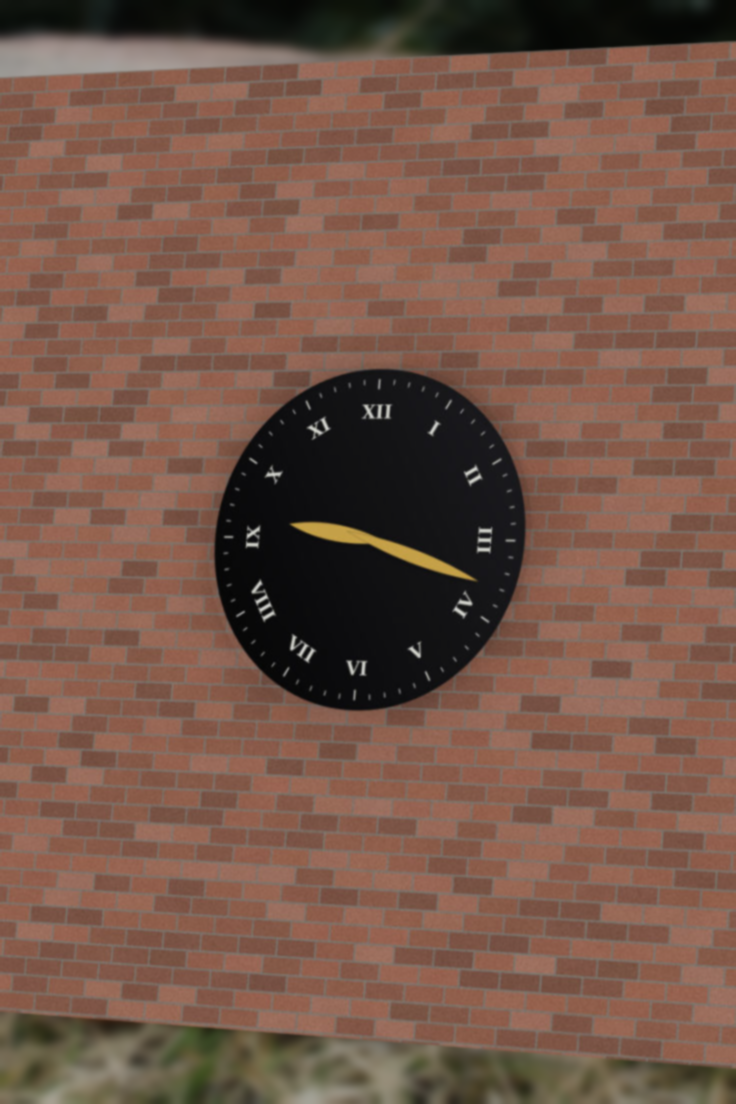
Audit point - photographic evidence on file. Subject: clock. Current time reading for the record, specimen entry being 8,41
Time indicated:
9,18
